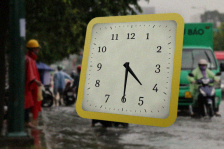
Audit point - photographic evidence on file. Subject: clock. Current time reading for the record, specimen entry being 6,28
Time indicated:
4,30
